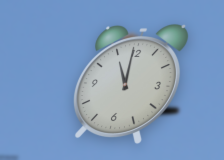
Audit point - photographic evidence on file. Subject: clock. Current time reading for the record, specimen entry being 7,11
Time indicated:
10,59
